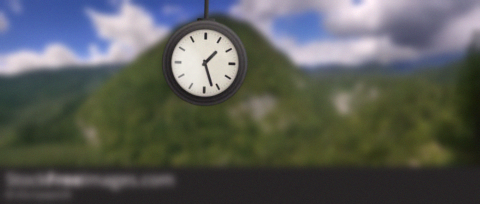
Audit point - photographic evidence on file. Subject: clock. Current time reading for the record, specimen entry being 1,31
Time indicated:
1,27
